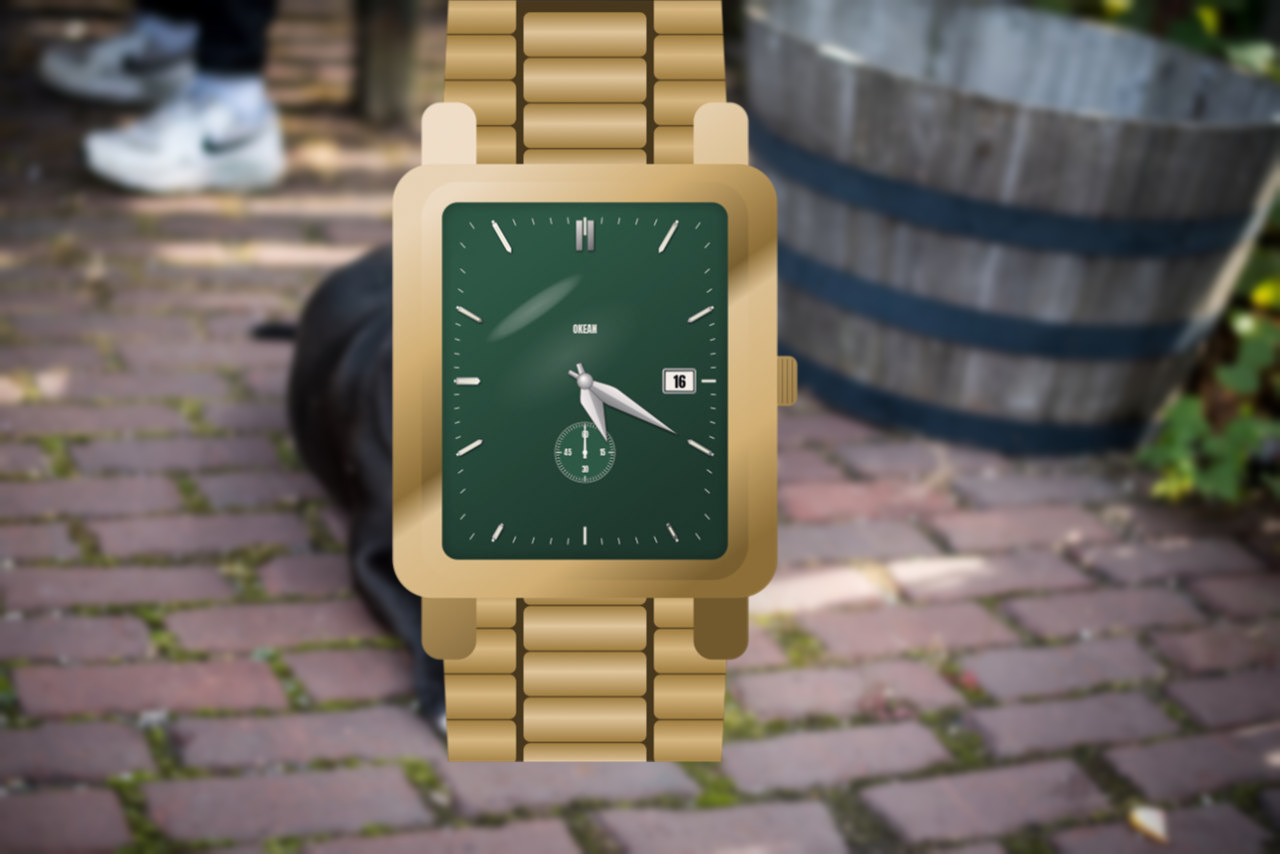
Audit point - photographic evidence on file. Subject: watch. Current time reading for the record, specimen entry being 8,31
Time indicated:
5,20
